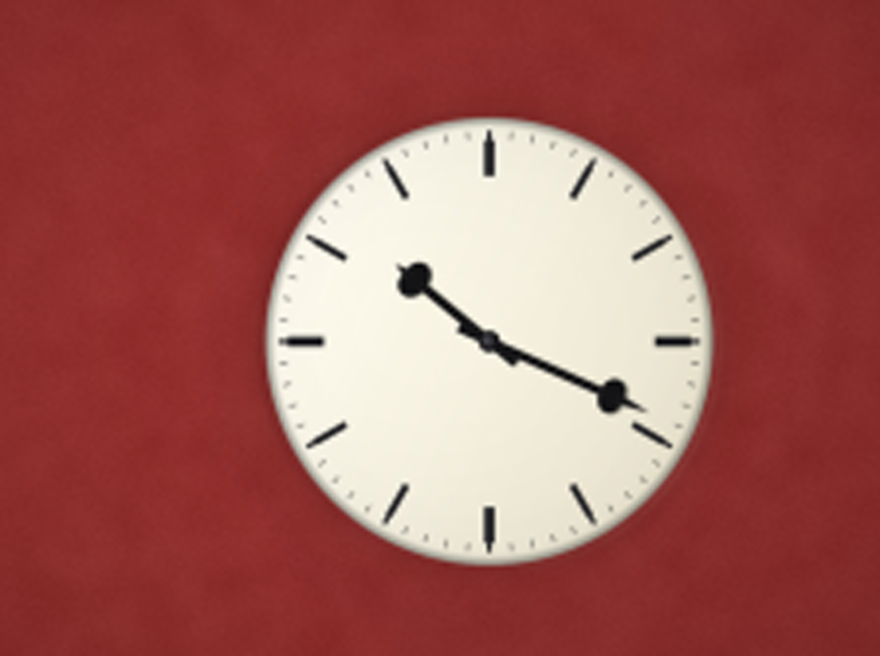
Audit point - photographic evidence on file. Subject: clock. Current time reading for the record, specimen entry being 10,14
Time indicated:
10,19
